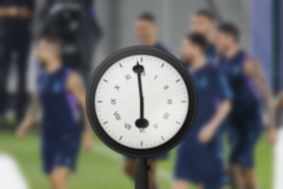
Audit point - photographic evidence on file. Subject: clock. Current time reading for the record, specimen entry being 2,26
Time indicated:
5,59
